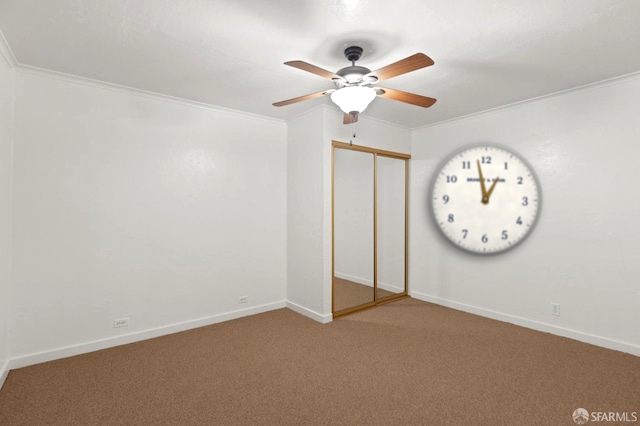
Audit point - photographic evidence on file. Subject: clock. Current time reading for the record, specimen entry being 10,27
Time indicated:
12,58
